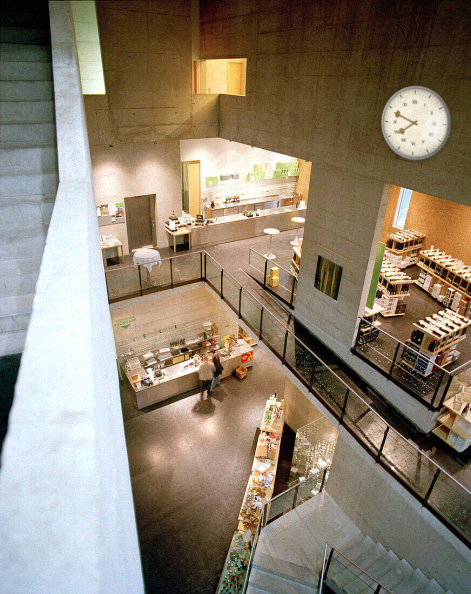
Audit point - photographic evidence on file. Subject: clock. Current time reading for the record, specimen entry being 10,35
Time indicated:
7,49
